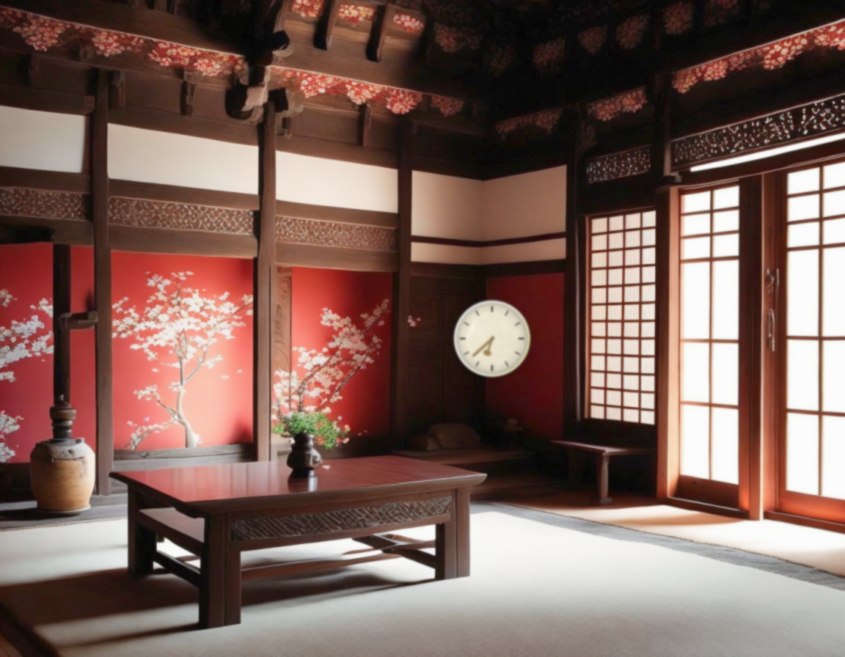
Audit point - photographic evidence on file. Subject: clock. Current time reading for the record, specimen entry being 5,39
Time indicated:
6,38
